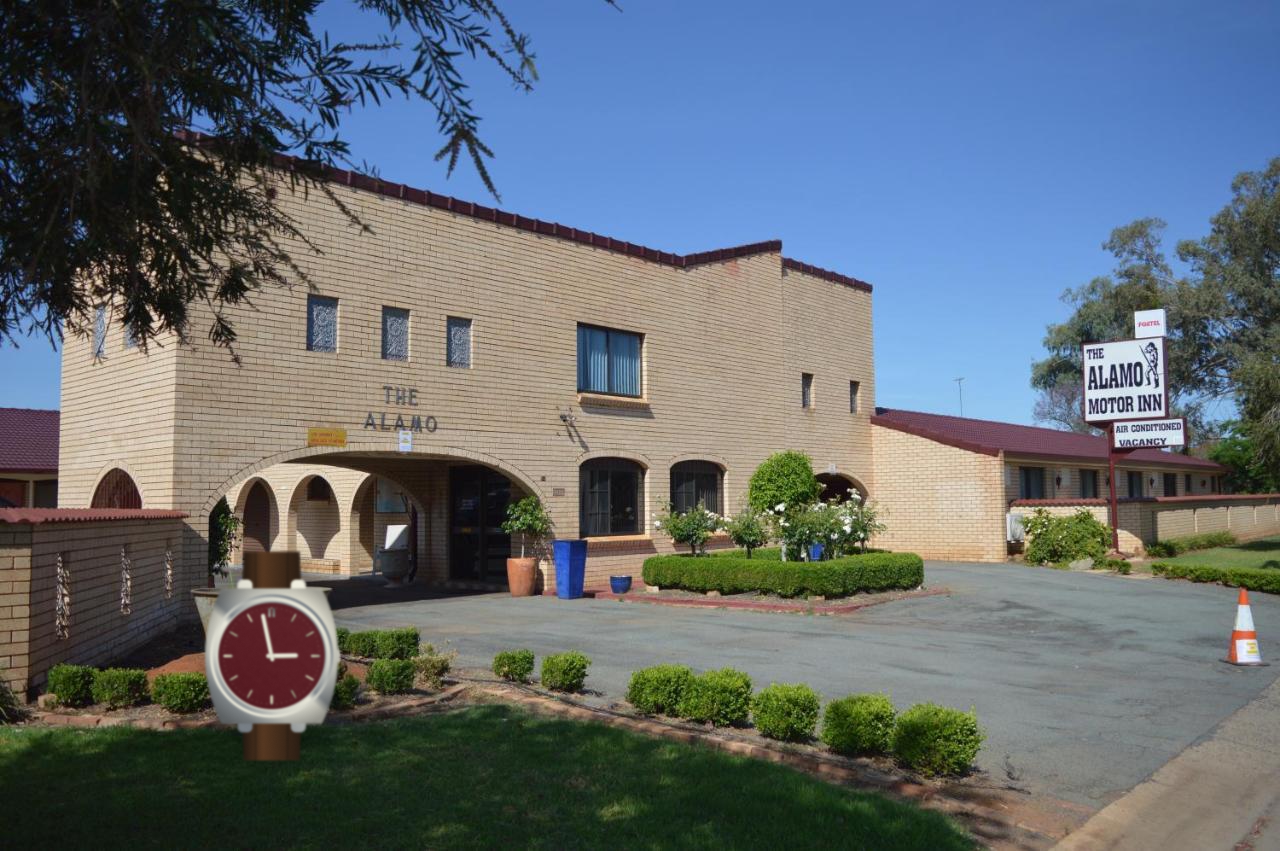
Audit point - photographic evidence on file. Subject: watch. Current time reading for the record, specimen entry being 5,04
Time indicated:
2,58
